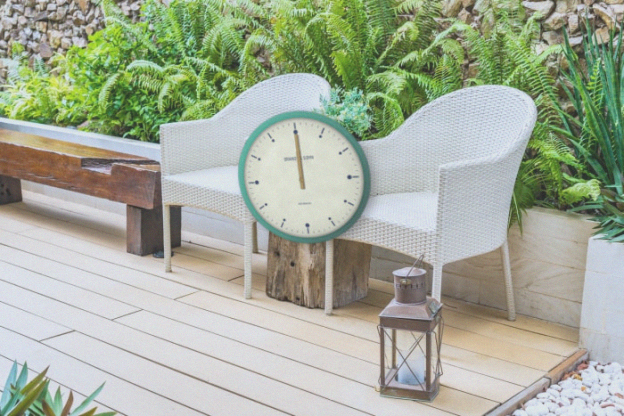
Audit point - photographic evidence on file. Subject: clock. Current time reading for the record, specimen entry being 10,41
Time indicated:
12,00
